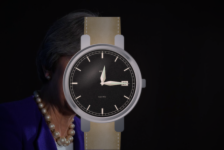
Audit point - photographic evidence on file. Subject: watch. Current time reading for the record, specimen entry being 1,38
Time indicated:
12,15
